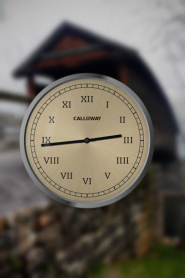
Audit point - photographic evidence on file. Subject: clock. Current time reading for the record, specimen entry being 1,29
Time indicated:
2,44
